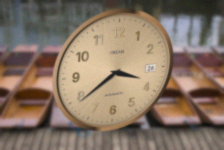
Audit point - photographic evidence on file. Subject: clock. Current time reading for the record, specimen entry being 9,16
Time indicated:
3,39
